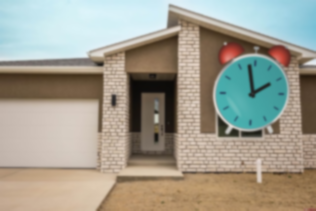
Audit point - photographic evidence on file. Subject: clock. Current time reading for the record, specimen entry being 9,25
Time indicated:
1,58
